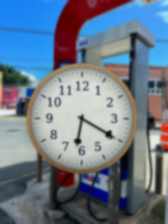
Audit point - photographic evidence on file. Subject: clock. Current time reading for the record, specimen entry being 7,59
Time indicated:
6,20
